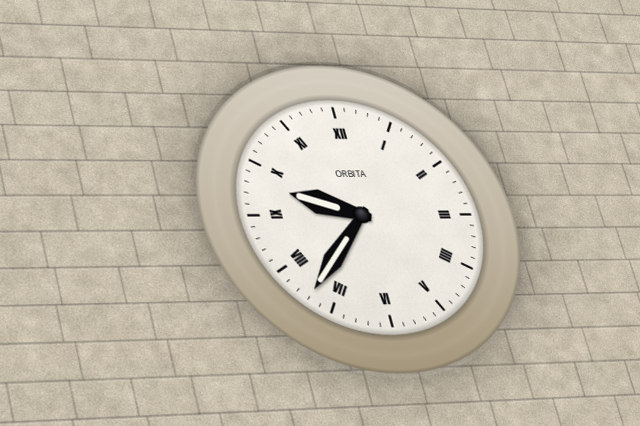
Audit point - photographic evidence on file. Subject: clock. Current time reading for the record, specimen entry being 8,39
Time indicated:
9,37
